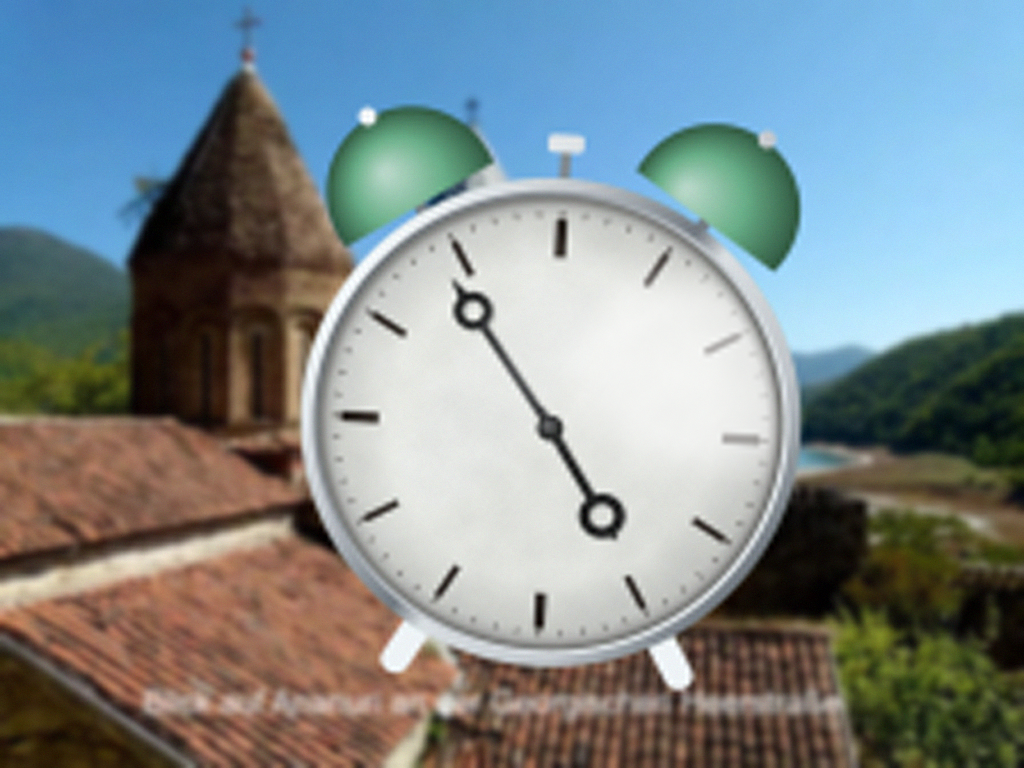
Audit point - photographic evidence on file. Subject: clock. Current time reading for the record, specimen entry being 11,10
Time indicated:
4,54
